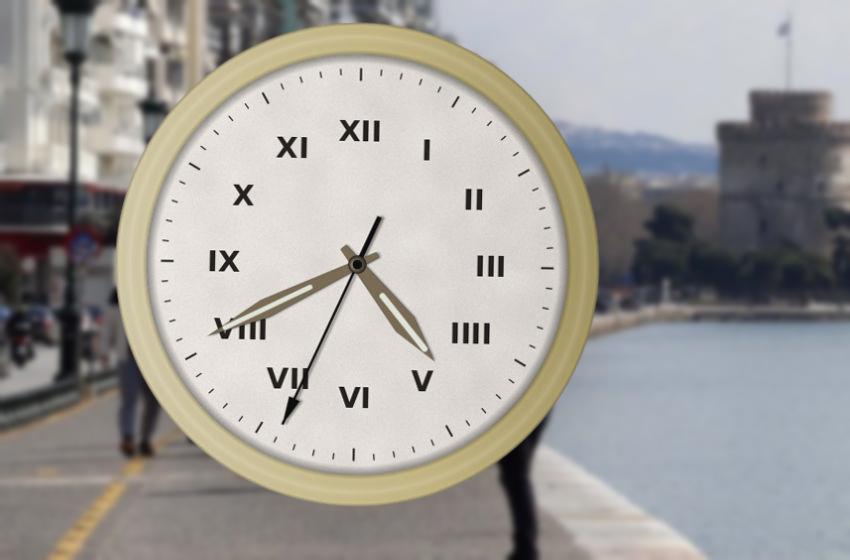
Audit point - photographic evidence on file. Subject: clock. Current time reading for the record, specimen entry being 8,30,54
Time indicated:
4,40,34
